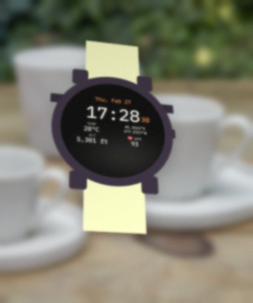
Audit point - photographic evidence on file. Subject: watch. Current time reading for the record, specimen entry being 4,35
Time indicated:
17,28
